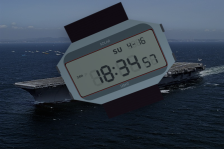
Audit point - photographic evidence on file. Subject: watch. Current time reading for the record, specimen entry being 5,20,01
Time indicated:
18,34,57
